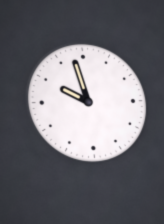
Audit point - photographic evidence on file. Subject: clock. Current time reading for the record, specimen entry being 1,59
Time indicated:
9,58
